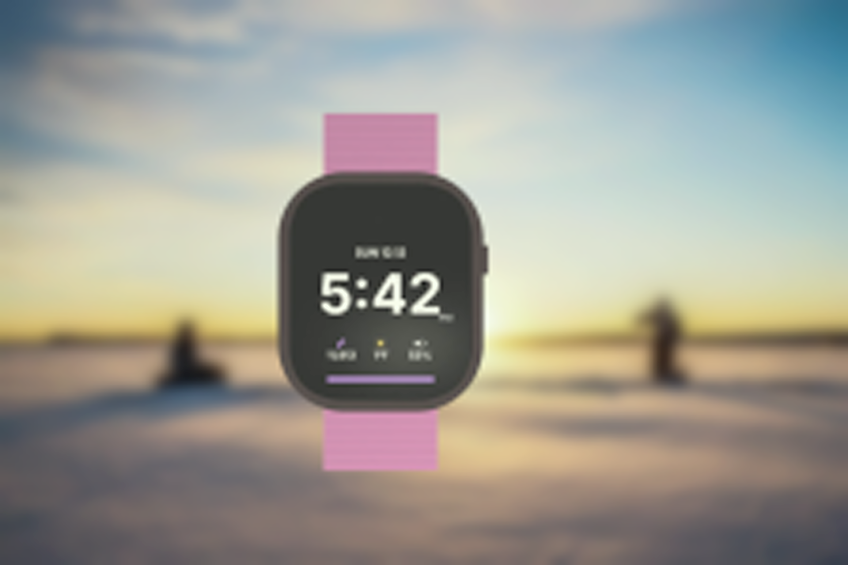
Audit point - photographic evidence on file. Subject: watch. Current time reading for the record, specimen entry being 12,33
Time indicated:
5,42
